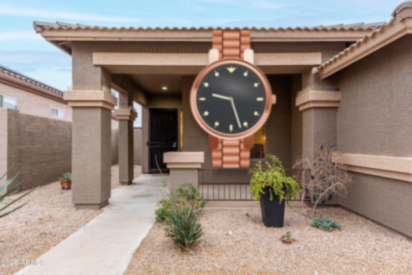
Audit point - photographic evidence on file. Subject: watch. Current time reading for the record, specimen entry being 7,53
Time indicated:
9,27
